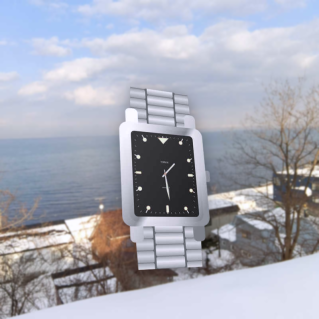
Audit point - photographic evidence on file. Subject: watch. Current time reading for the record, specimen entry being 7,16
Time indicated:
1,29
